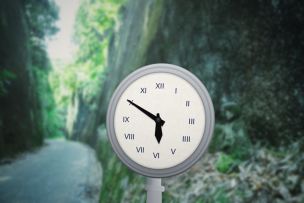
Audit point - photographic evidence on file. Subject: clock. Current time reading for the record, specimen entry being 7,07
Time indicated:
5,50
